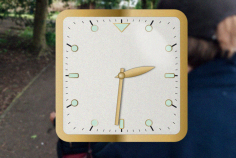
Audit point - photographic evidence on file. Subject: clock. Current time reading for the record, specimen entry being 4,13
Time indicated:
2,31
